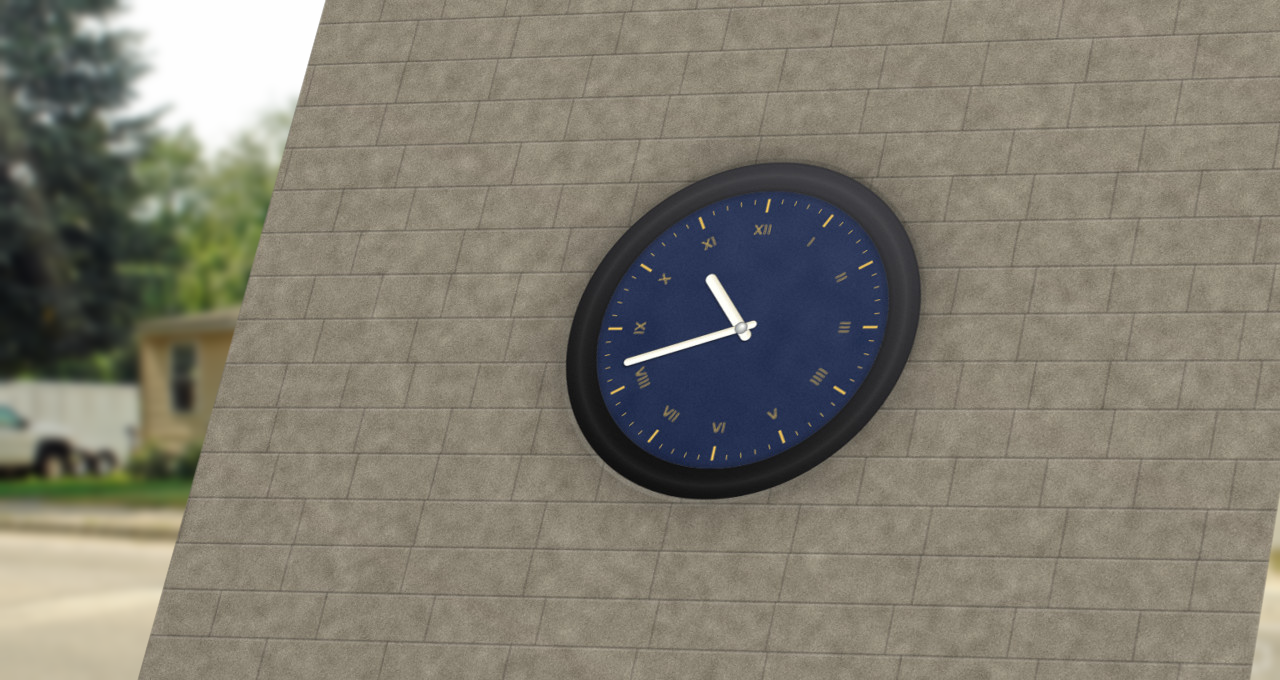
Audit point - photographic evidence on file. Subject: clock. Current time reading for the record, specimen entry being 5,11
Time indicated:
10,42
